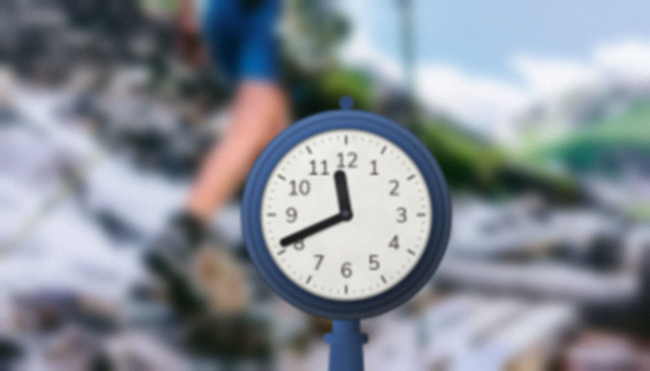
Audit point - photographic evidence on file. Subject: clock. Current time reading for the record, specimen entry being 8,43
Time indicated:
11,41
